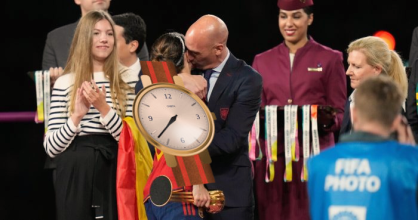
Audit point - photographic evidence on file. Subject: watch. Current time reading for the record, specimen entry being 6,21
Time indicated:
7,38
